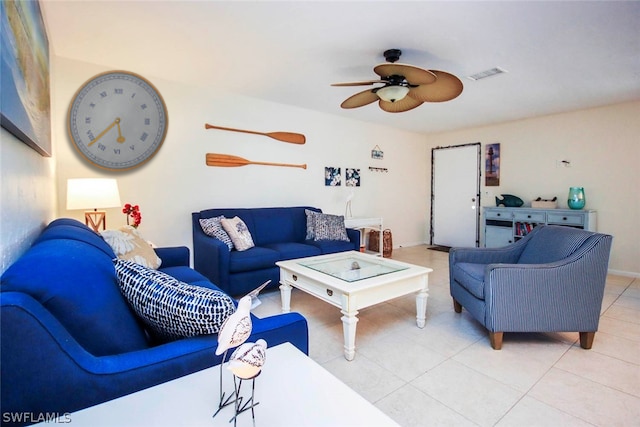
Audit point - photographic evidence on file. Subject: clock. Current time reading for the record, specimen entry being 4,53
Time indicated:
5,38
